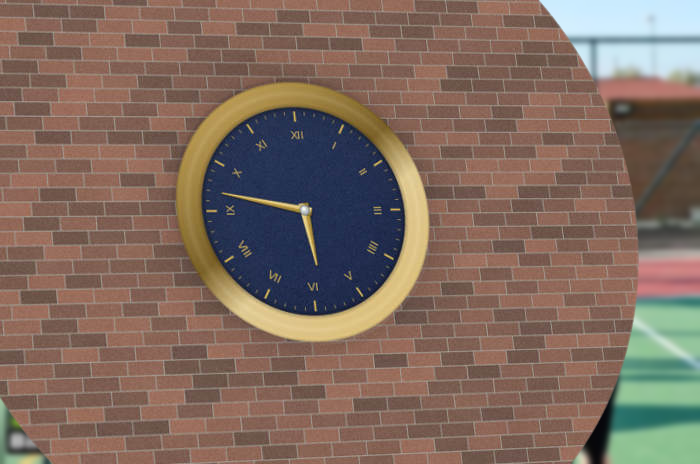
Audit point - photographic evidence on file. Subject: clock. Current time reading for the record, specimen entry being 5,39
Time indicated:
5,47
